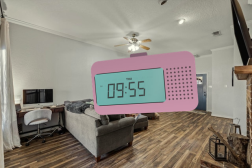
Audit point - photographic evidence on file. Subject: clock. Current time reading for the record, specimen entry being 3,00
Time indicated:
9,55
